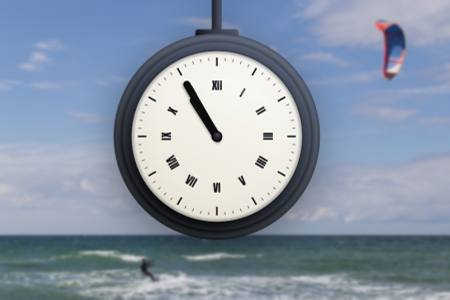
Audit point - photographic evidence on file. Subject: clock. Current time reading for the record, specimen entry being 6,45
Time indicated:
10,55
